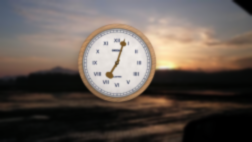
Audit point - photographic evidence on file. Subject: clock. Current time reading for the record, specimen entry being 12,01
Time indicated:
7,03
